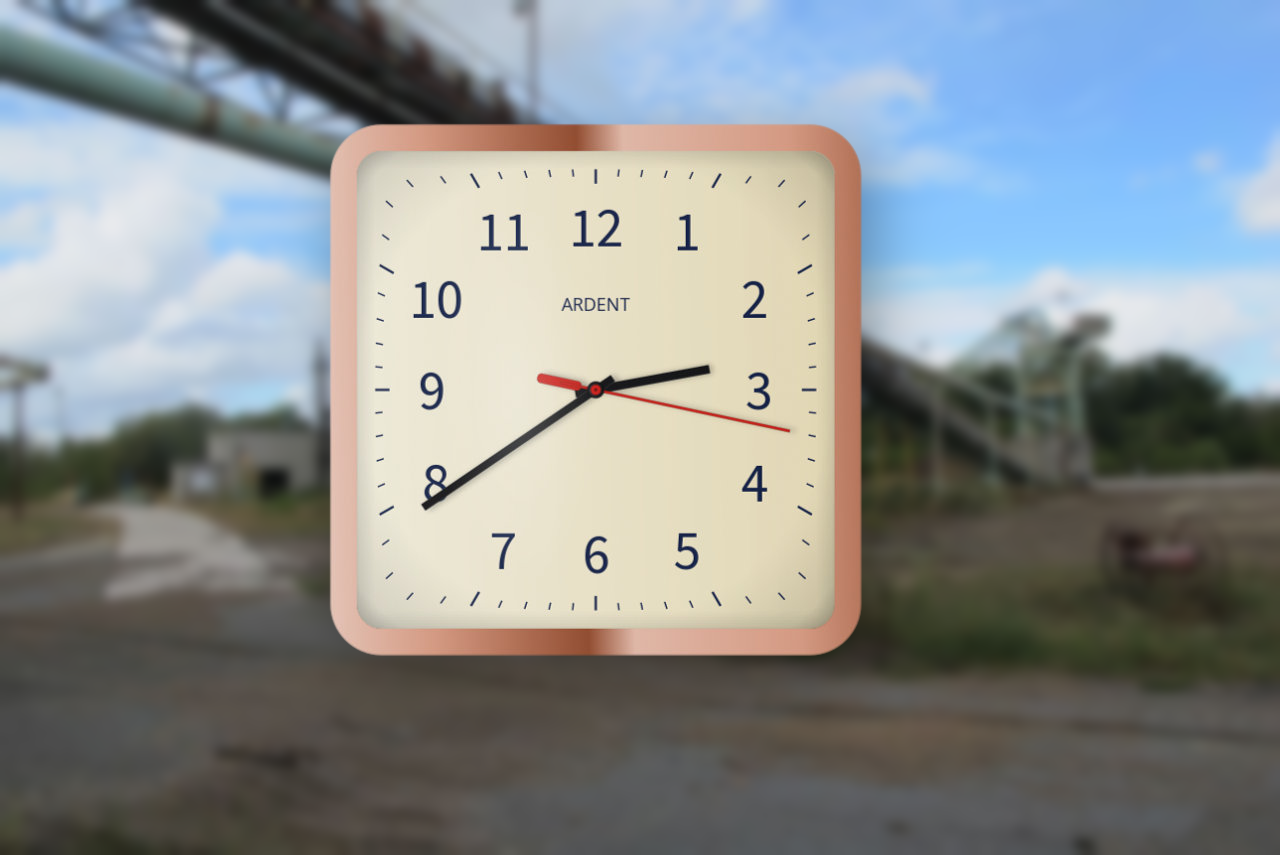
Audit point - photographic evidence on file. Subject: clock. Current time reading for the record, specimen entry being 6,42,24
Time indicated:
2,39,17
